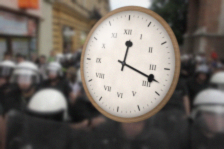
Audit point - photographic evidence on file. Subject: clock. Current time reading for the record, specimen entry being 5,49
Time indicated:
12,18
